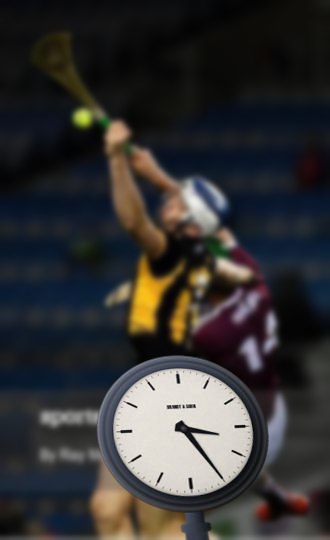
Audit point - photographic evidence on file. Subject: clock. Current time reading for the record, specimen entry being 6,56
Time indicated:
3,25
